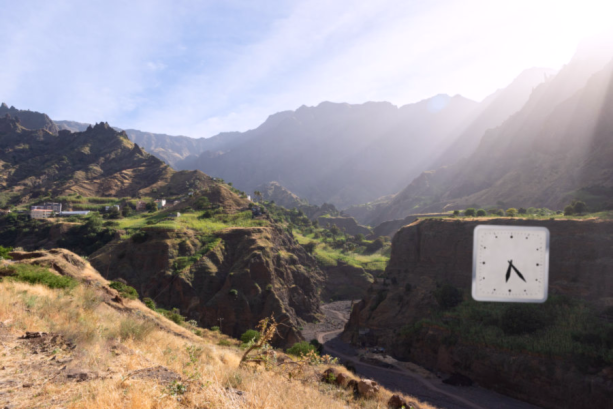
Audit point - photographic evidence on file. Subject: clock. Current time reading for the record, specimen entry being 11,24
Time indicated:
6,23
